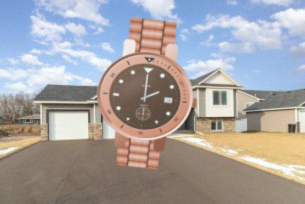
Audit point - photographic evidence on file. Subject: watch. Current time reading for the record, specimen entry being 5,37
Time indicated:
2,00
